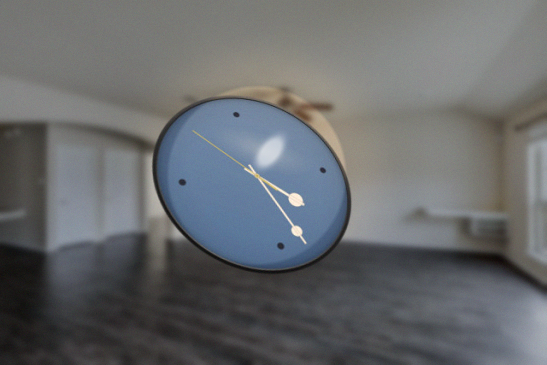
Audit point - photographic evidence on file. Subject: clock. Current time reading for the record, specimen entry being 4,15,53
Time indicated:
4,26,53
